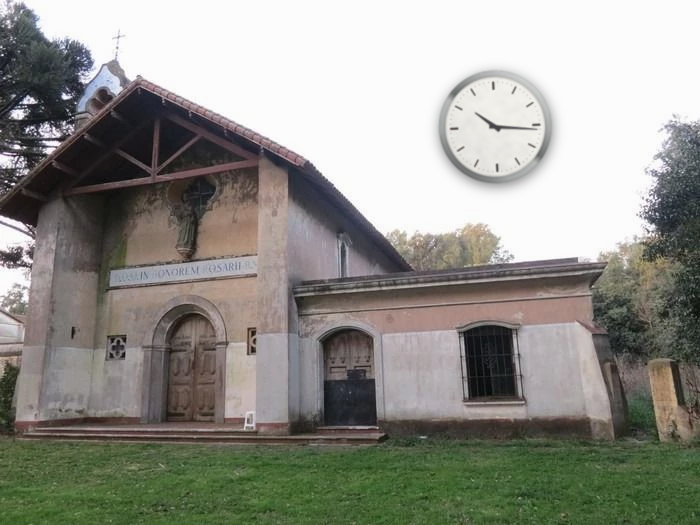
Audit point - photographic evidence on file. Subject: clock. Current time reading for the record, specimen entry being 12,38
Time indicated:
10,16
